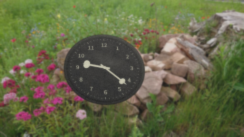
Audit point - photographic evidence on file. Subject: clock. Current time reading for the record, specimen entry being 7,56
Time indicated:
9,22
